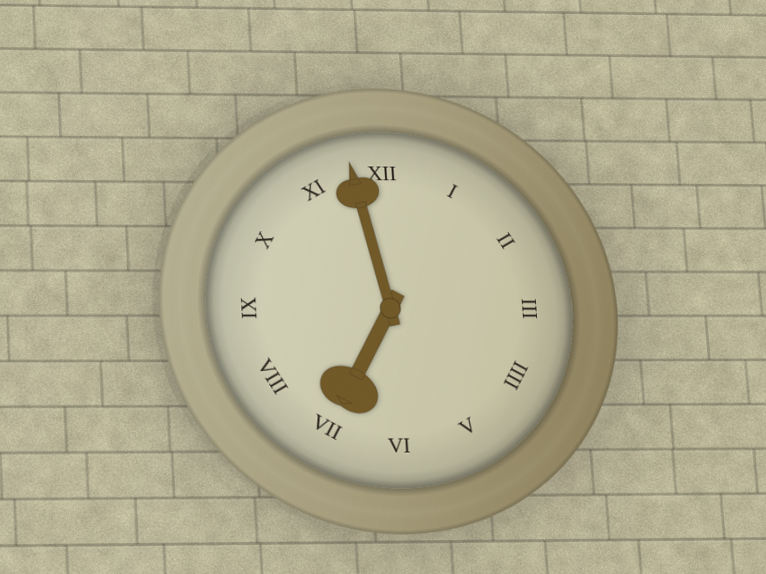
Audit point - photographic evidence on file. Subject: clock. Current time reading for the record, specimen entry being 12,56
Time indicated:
6,58
